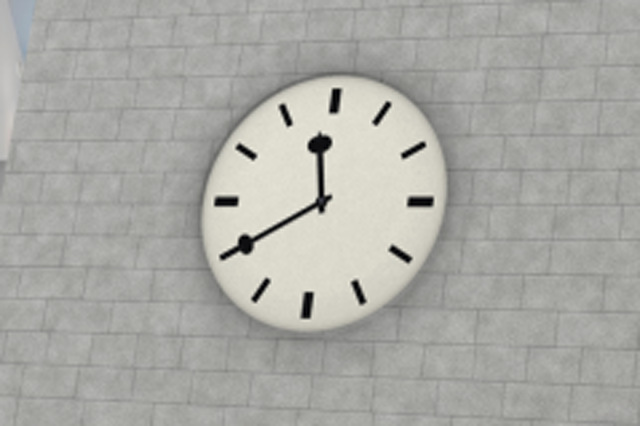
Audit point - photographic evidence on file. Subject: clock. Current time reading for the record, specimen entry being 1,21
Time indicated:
11,40
